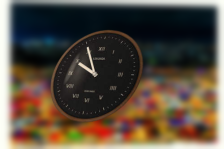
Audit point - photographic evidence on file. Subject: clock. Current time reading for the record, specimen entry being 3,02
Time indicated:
9,55
